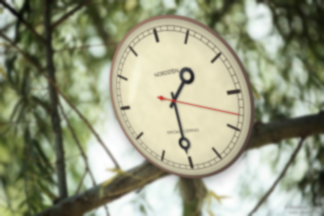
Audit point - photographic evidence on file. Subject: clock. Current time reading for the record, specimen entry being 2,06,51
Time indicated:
1,30,18
